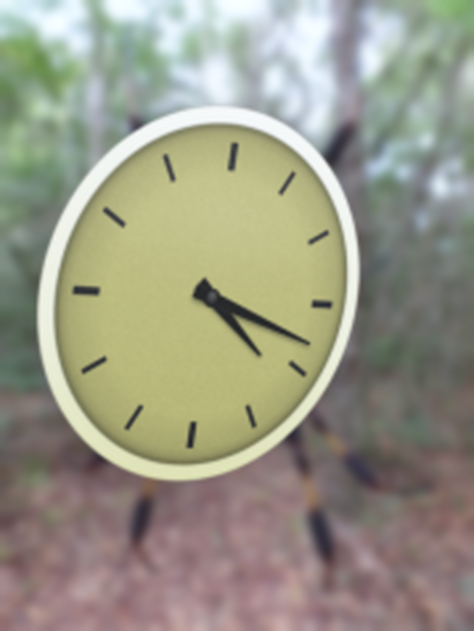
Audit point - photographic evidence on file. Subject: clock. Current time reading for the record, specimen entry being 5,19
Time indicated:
4,18
